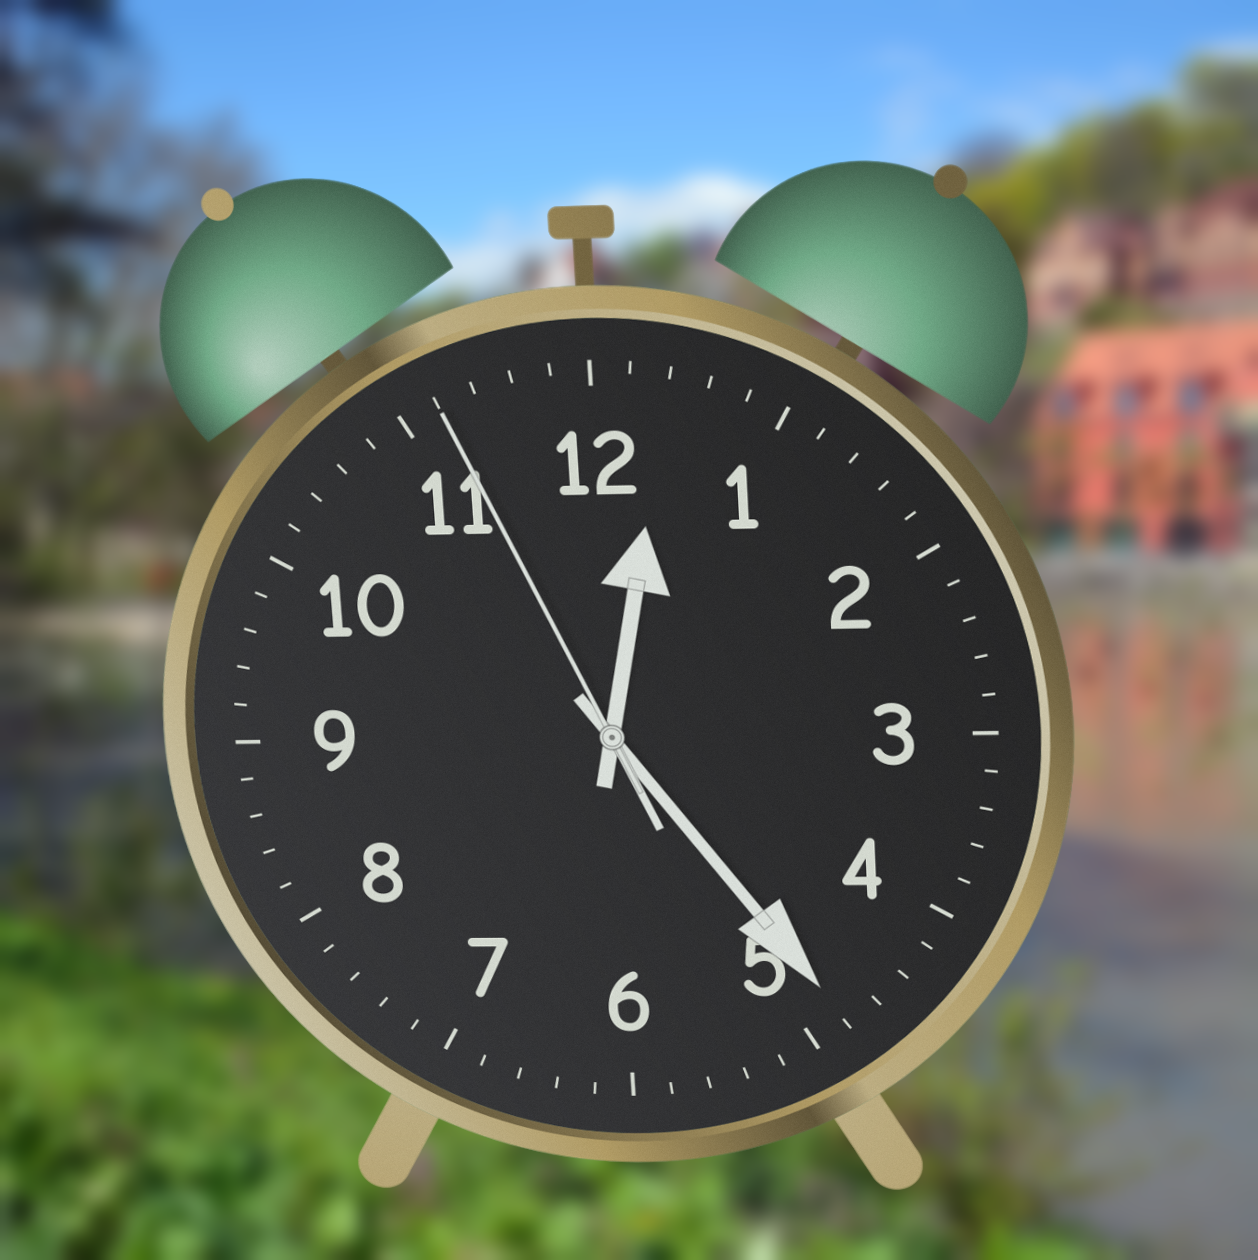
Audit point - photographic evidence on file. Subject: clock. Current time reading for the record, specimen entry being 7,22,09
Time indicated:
12,23,56
